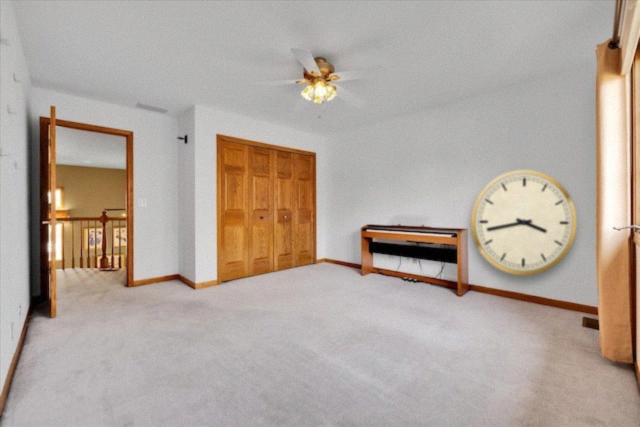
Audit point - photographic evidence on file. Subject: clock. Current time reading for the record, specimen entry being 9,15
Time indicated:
3,43
